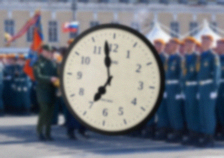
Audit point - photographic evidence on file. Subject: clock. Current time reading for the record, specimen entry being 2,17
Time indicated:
6,58
